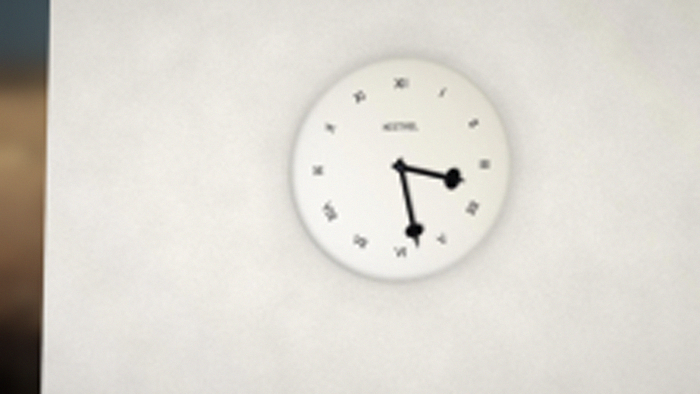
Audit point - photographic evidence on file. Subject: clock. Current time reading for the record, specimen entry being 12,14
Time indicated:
3,28
